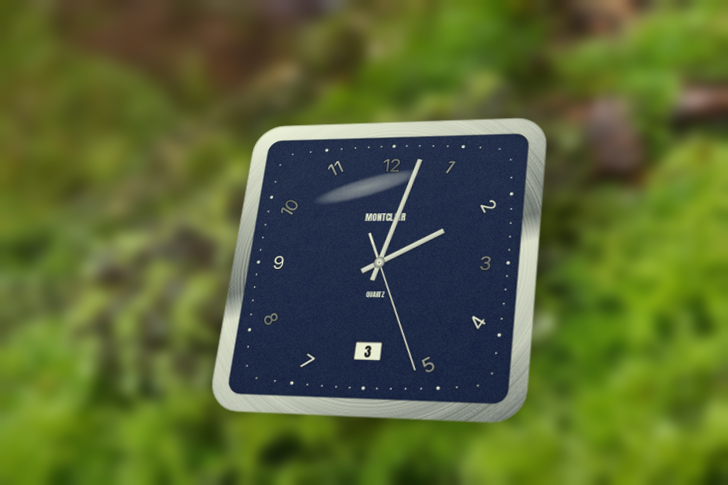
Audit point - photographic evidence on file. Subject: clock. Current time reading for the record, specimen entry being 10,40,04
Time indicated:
2,02,26
